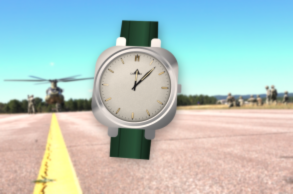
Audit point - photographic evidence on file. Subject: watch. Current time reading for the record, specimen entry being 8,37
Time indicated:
12,07
